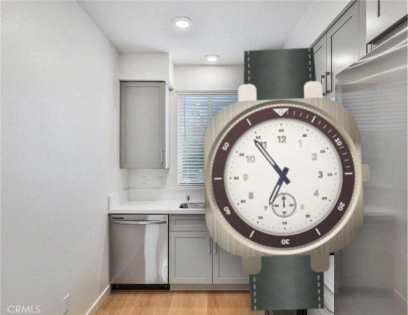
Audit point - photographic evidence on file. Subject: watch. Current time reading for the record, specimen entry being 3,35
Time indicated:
6,54
